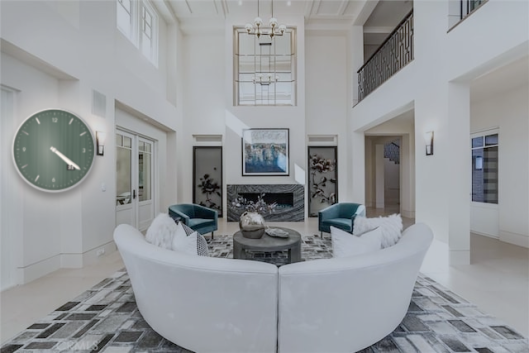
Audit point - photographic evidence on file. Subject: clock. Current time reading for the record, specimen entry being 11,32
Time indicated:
4,21
